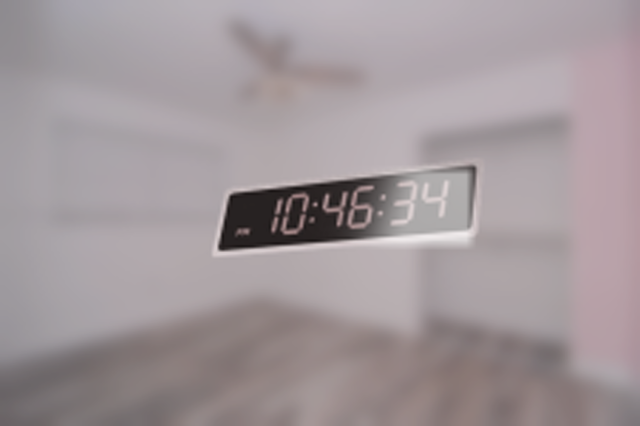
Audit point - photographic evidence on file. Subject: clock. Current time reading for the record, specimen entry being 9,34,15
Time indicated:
10,46,34
